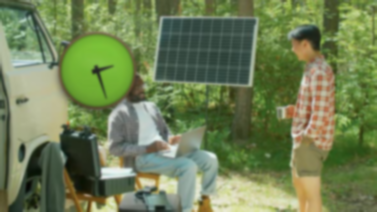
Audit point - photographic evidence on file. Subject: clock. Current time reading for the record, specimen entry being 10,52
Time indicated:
2,27
